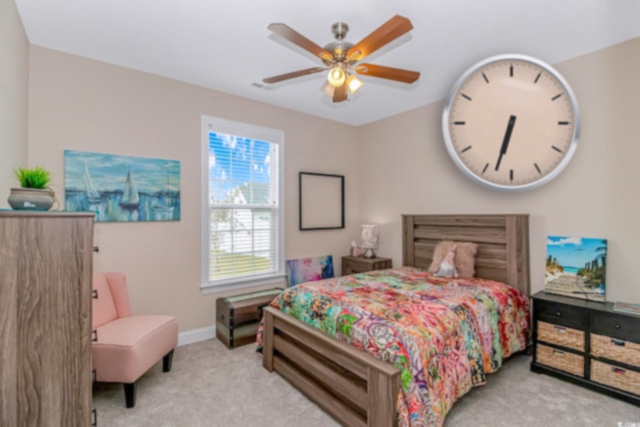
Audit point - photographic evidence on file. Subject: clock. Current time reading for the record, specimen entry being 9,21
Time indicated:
6,33
